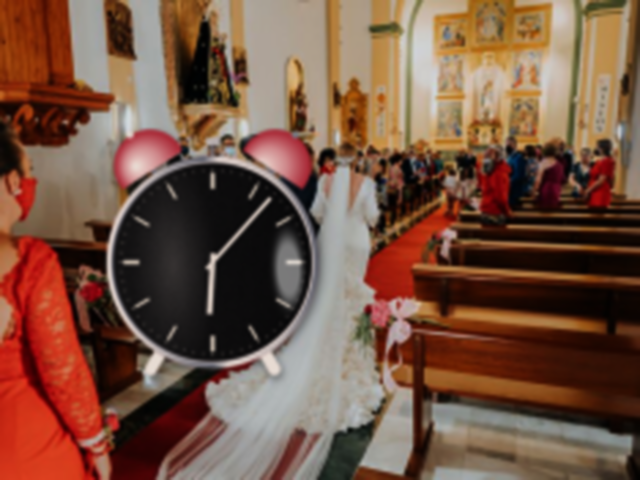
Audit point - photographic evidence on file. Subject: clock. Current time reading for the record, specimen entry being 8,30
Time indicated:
6,07
